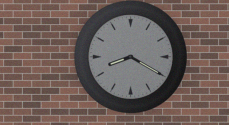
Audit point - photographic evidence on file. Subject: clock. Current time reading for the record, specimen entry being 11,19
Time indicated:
8,20
